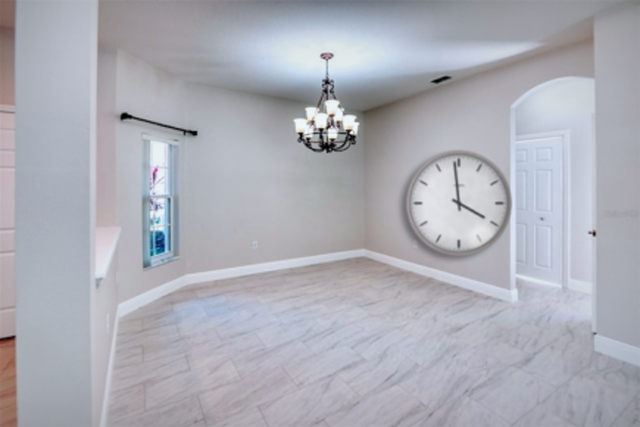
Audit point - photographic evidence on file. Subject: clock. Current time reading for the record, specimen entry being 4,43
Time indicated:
3,59
